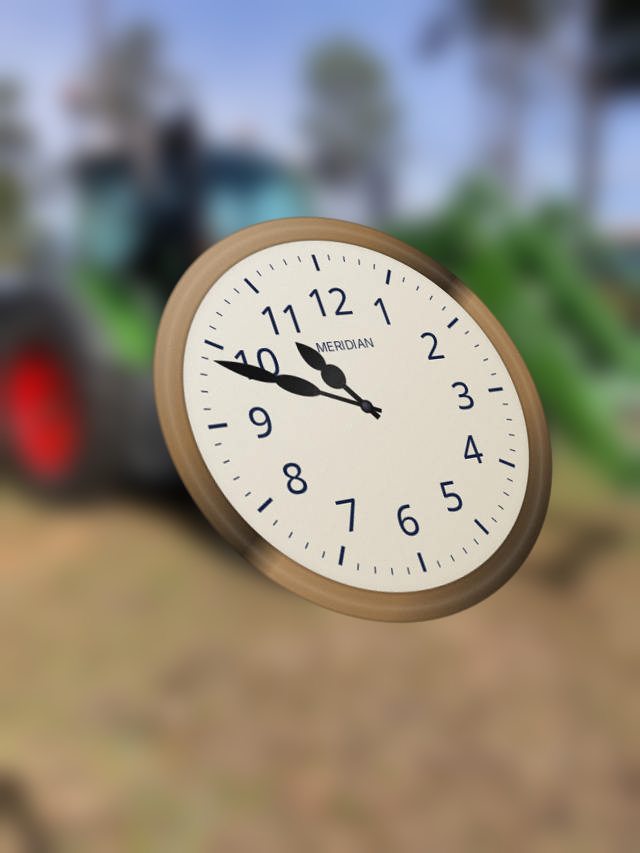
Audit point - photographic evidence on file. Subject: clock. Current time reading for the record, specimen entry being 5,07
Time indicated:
10,49
